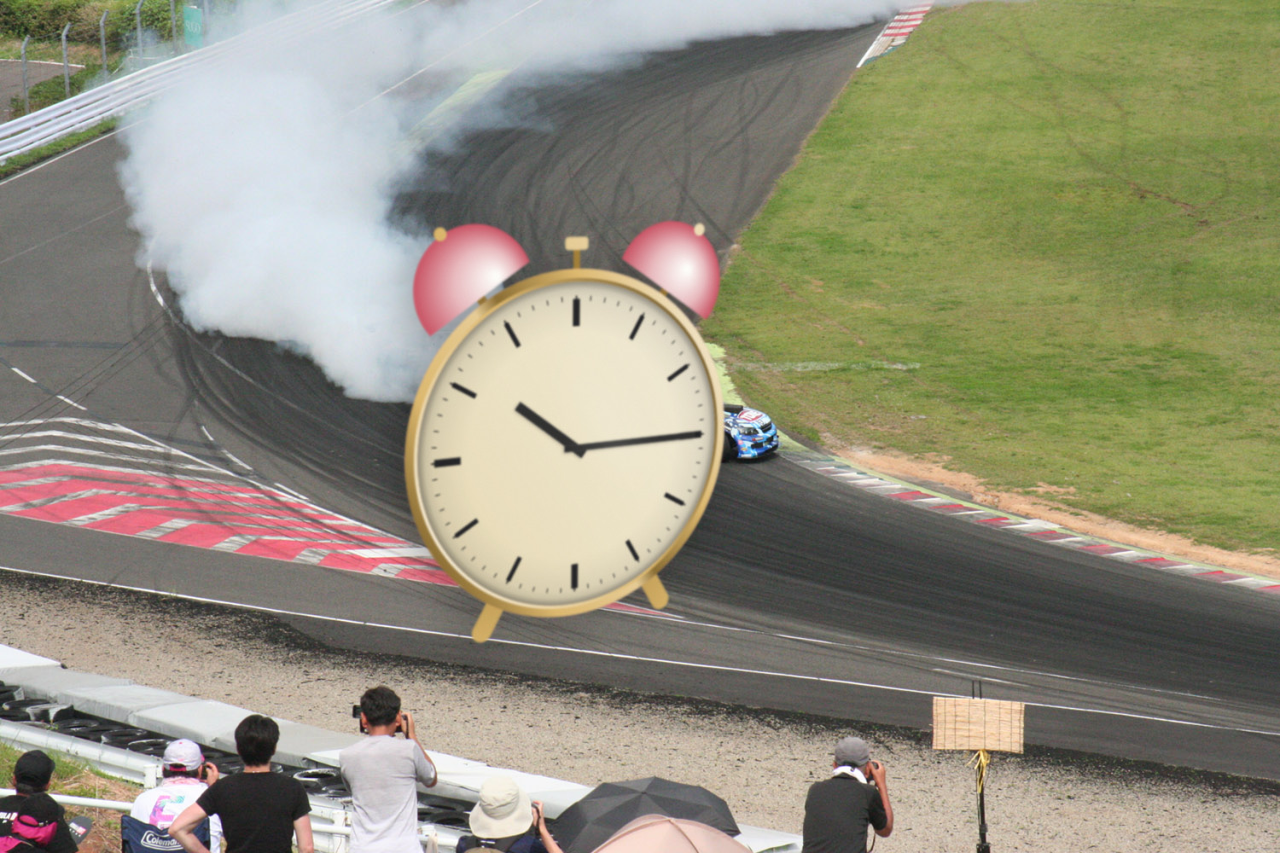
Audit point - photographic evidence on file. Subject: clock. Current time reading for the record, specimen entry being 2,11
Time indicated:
10,15
